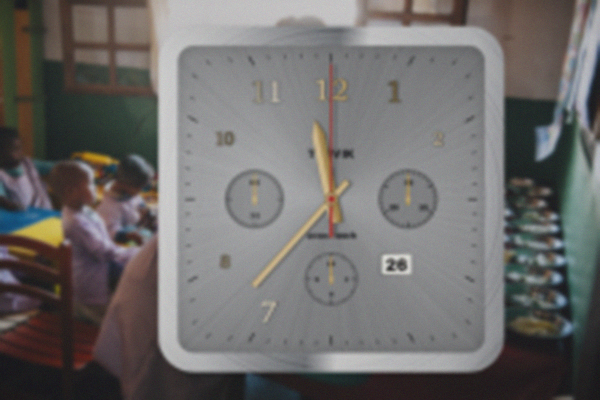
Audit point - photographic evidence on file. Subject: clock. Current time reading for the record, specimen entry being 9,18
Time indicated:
11,37
